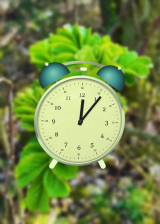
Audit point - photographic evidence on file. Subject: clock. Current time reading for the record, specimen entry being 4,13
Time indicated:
12,06
